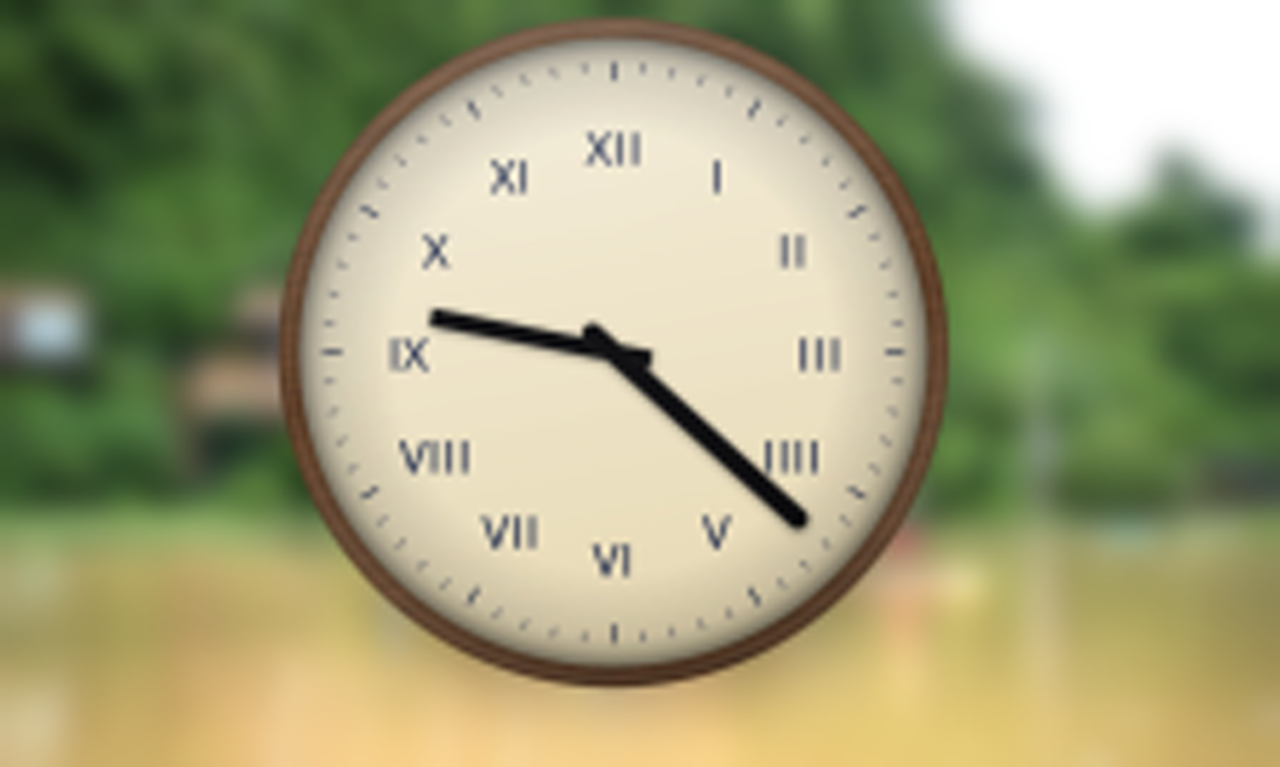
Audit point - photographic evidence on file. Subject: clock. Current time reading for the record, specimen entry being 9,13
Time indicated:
9,22
